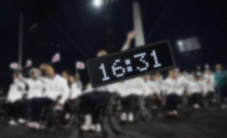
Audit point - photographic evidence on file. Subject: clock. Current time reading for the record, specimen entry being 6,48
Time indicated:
16,31
